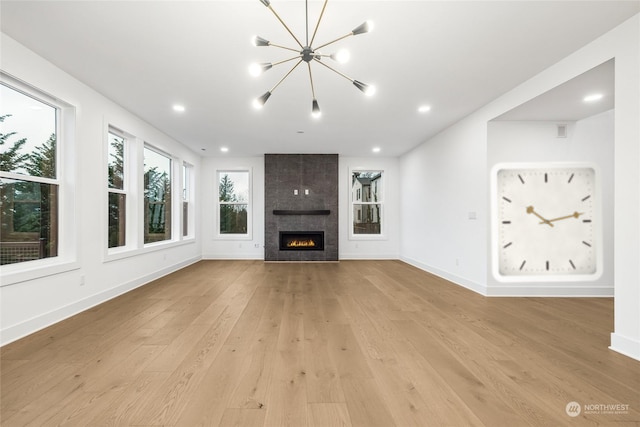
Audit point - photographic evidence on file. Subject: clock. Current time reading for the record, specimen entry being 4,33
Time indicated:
10,13
